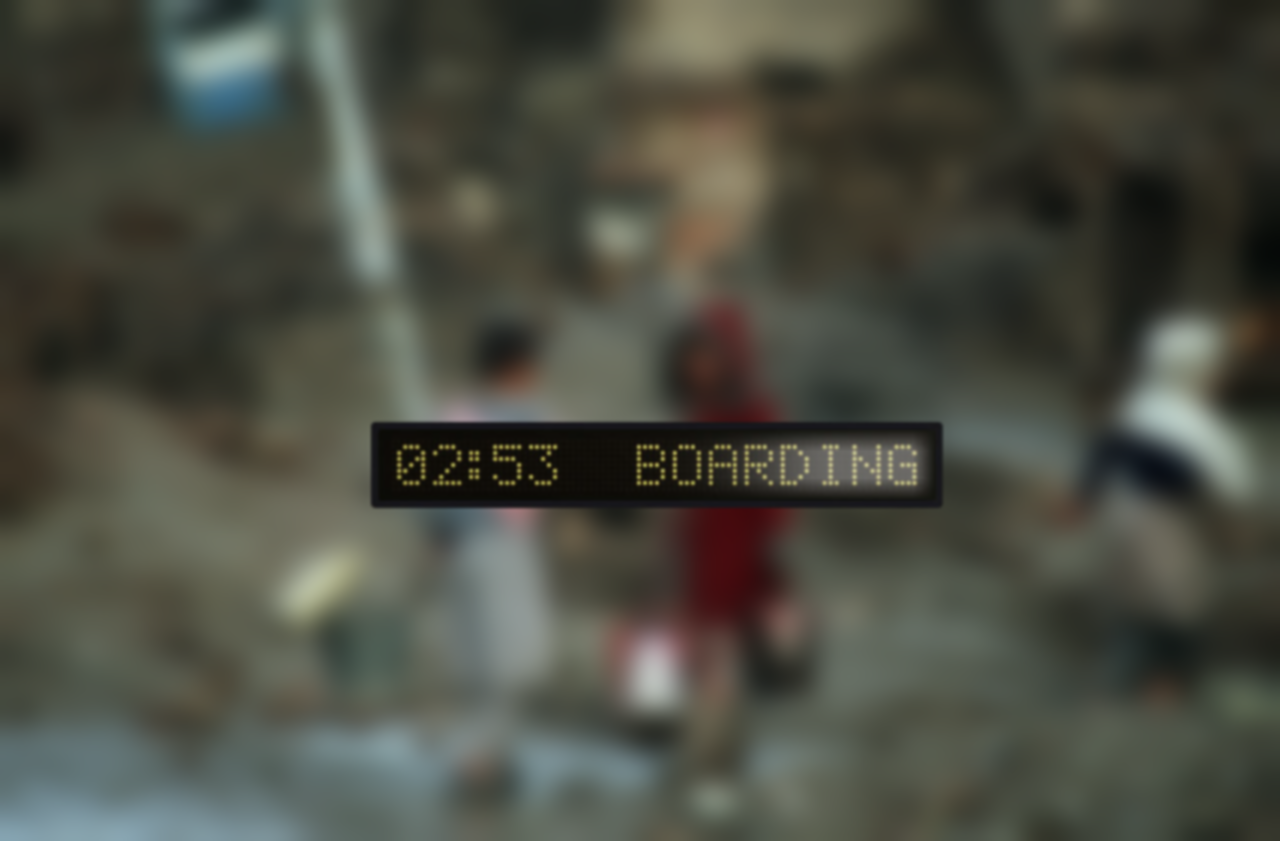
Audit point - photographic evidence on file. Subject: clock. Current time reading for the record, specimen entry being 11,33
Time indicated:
2,53
